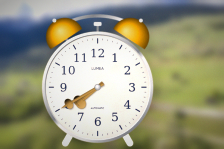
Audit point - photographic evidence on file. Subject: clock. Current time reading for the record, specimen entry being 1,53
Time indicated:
7,40
